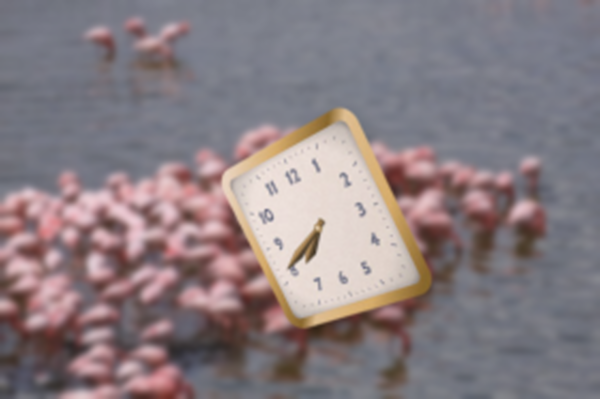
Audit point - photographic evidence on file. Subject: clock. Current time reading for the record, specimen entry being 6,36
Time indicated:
7,41
